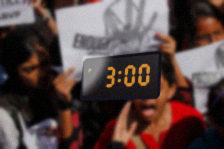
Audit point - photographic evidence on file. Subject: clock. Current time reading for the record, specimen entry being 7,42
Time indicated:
3,00
